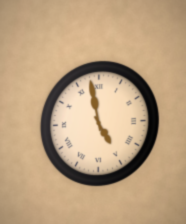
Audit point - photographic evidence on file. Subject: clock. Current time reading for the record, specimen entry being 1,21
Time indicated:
4,58
